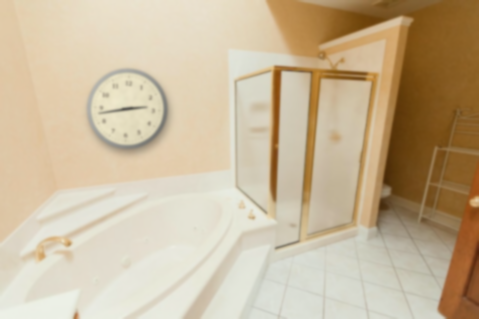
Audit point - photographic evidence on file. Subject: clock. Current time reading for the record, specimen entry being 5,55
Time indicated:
2,43
